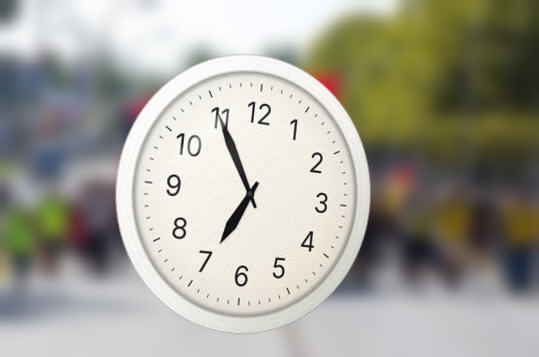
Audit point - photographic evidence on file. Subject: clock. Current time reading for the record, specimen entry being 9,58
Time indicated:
6,55
